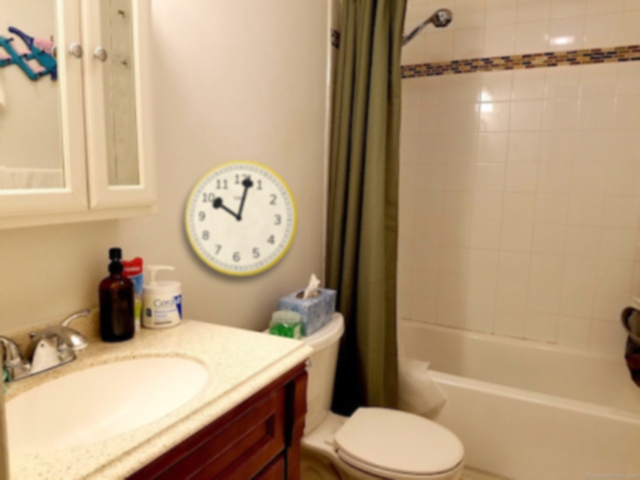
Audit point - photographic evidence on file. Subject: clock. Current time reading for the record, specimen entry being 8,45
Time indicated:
10,02
